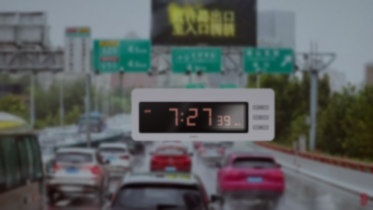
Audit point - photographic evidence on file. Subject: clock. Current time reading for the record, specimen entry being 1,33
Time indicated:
7,27
